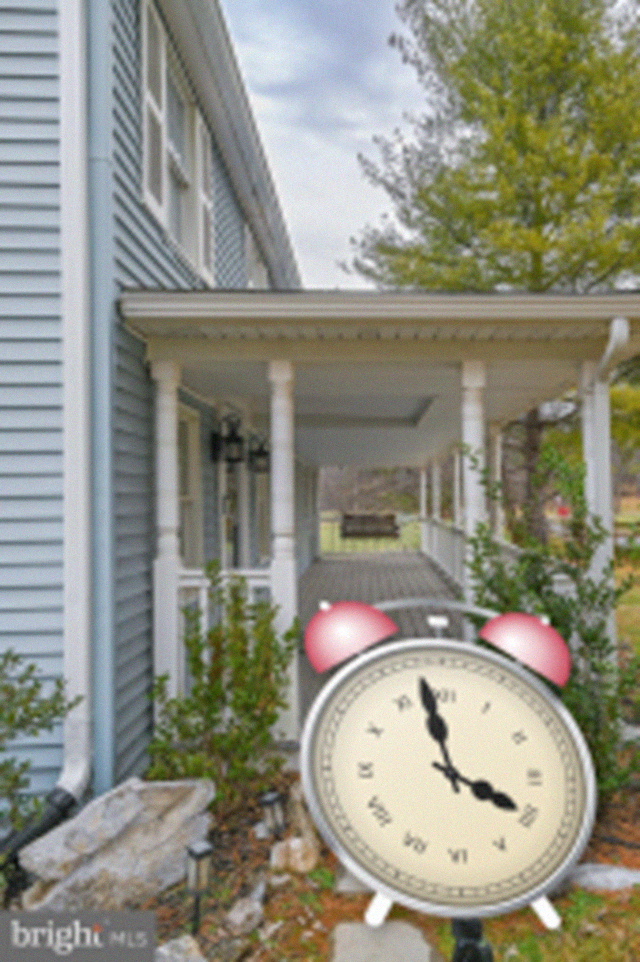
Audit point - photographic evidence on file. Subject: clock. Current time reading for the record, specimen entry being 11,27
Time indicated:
3,58
